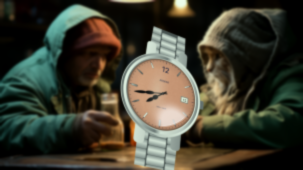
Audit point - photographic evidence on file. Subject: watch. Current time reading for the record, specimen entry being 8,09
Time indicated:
7,43
